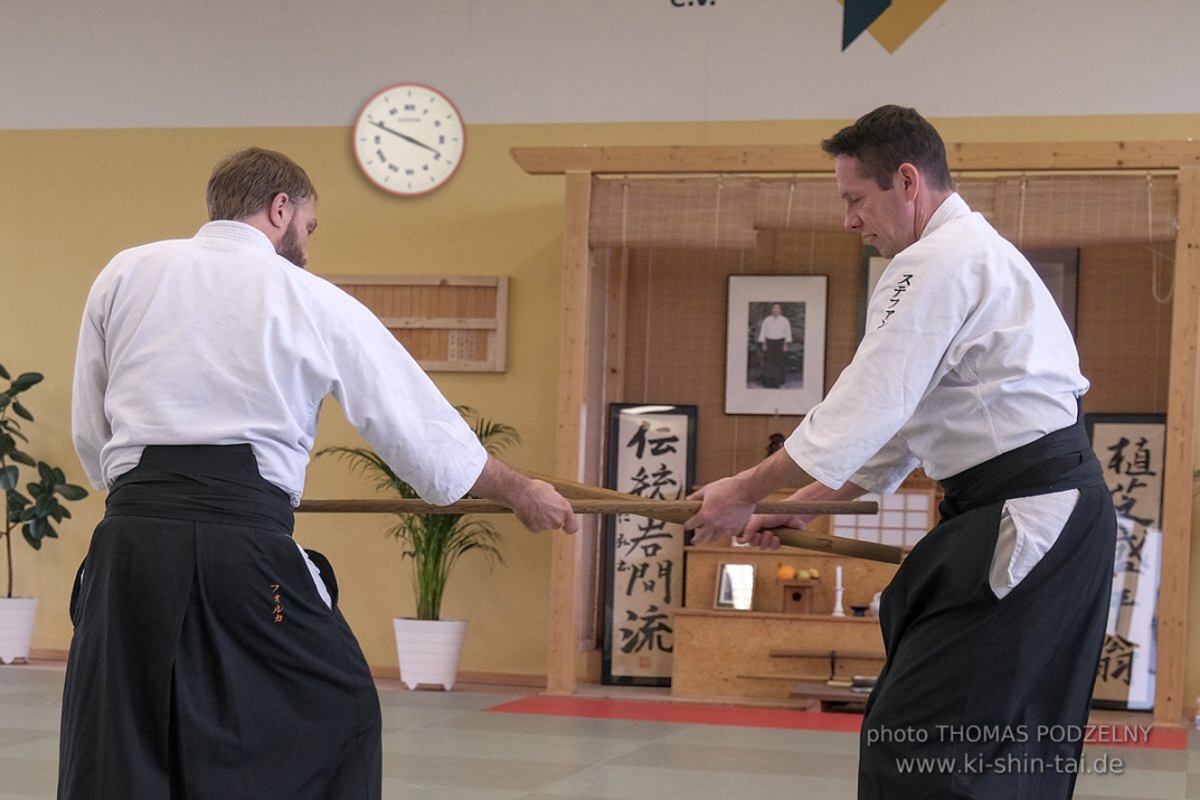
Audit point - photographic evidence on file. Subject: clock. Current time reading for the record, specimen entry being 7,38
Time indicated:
3,49
